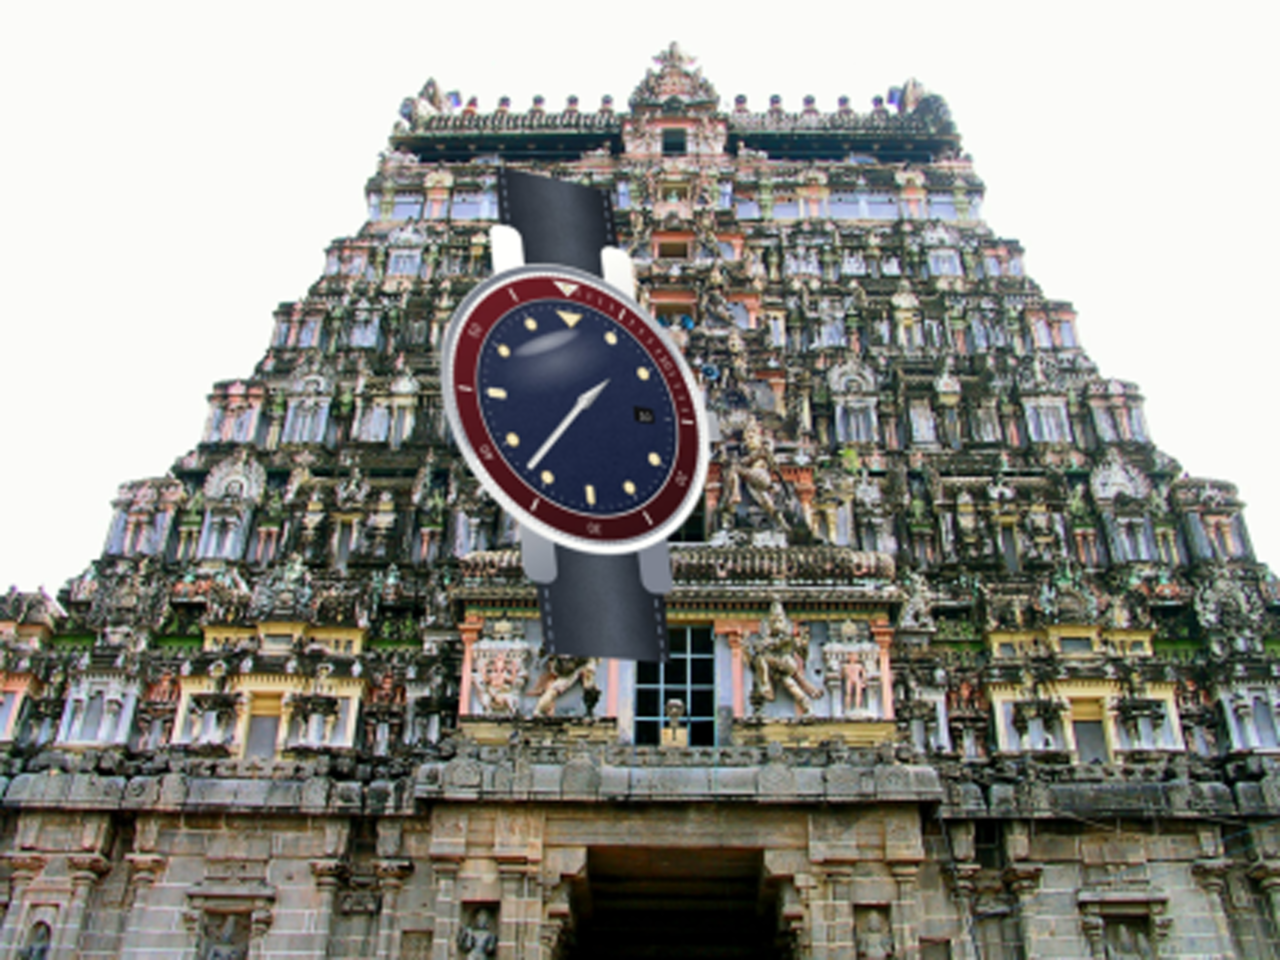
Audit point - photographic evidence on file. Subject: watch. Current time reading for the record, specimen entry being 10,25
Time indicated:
1,37
